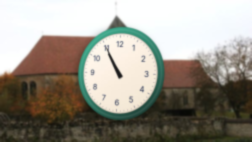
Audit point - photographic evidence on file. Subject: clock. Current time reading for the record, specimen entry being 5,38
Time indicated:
10,55
